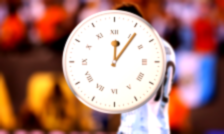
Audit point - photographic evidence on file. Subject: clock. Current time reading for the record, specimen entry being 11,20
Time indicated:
12,06
